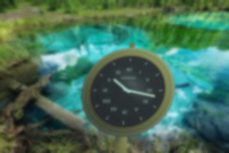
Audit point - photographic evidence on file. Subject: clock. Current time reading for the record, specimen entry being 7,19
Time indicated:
10,17
